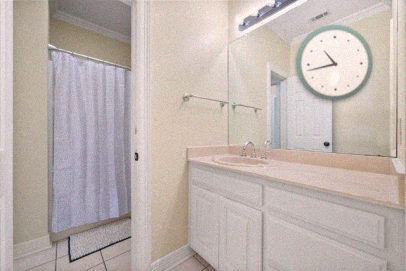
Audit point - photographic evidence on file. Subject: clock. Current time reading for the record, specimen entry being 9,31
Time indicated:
10,43
